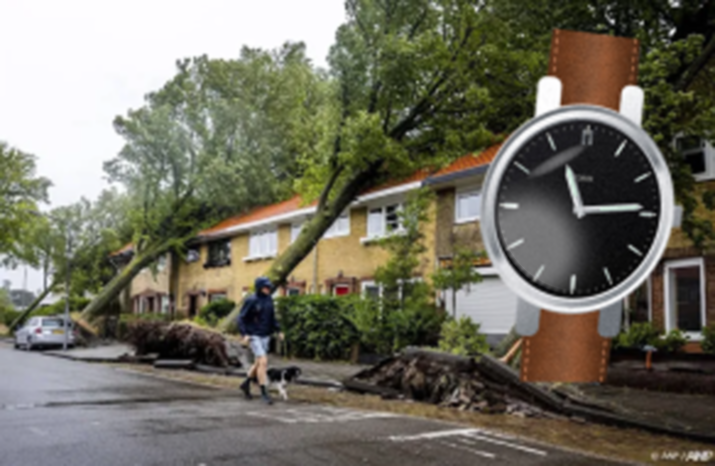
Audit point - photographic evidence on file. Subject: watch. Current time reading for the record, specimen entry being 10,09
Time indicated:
11,14
